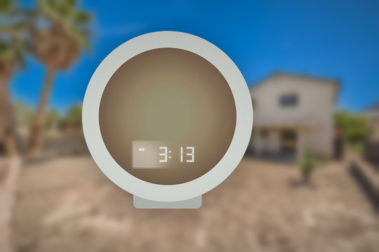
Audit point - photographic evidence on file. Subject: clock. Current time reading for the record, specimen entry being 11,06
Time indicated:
3,13
